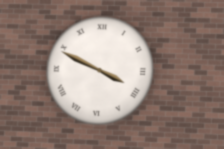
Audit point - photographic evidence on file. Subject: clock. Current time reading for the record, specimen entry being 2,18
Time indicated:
3,49
